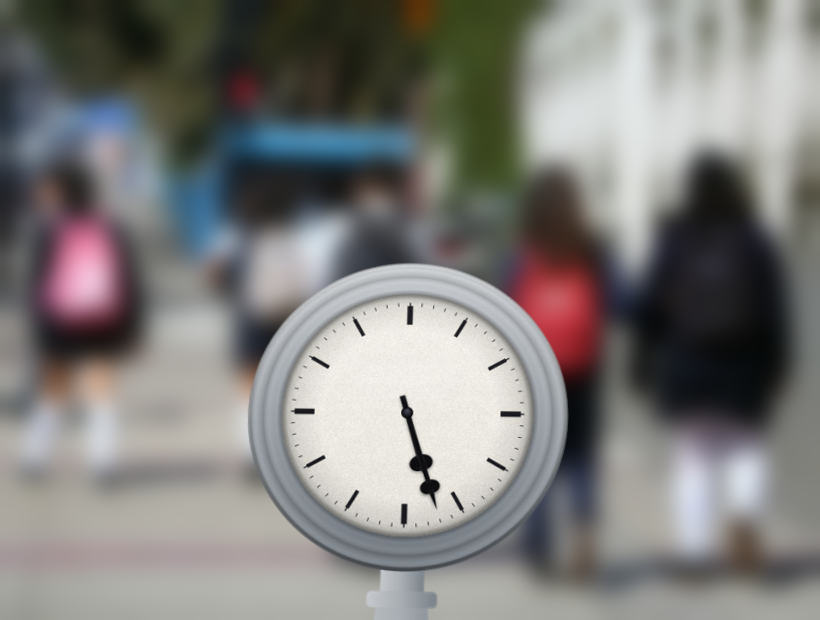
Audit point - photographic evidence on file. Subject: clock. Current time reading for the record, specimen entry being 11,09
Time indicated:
5,27
